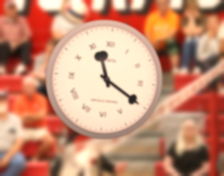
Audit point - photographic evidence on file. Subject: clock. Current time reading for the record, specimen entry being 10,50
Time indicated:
11,20
